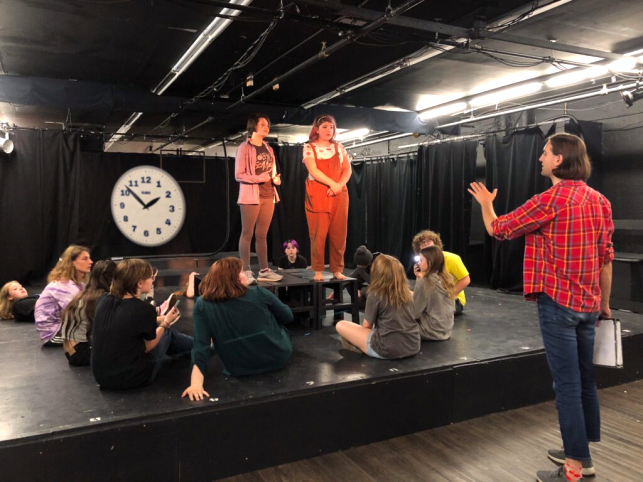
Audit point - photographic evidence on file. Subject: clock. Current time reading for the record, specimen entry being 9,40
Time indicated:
1,52
